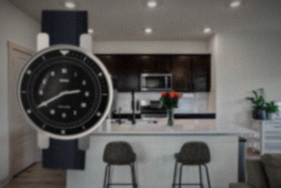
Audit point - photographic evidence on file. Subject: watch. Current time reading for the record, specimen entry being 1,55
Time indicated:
2,40
